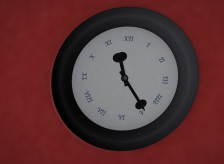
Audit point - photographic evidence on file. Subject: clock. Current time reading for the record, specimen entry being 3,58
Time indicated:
11,24
